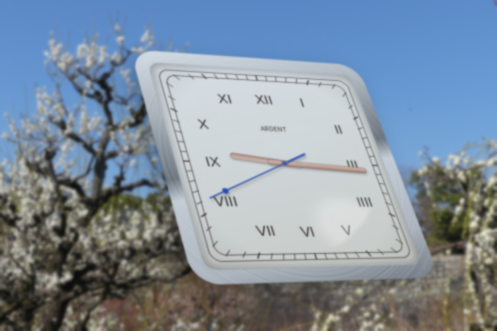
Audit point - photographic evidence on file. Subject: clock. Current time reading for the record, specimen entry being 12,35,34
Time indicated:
9,15,41
